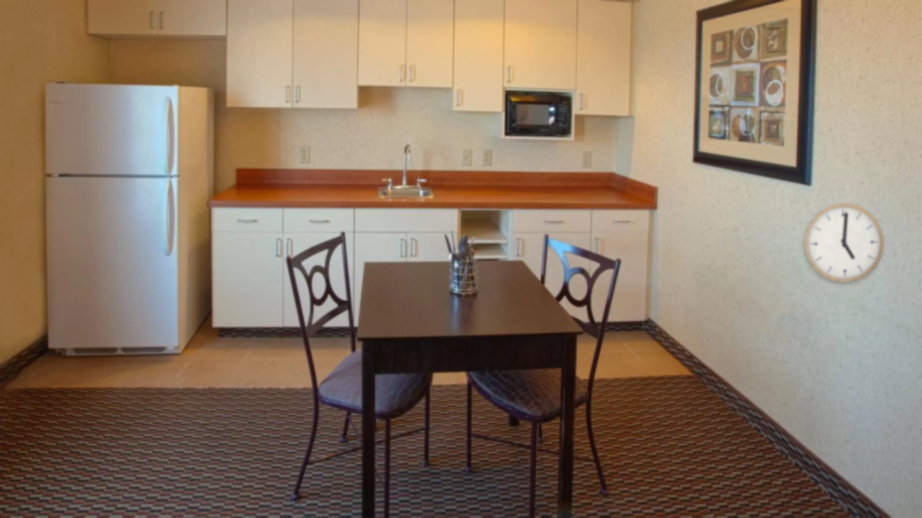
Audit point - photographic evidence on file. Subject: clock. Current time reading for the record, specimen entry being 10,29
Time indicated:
5,01
